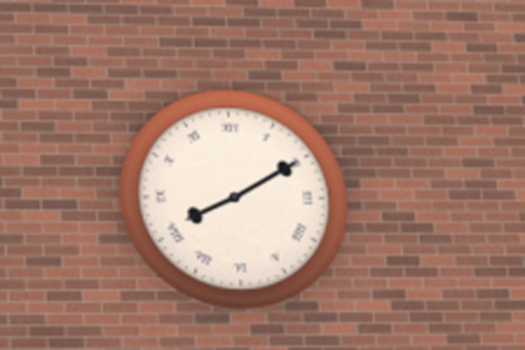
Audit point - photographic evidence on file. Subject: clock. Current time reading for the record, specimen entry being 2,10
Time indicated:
8,10
